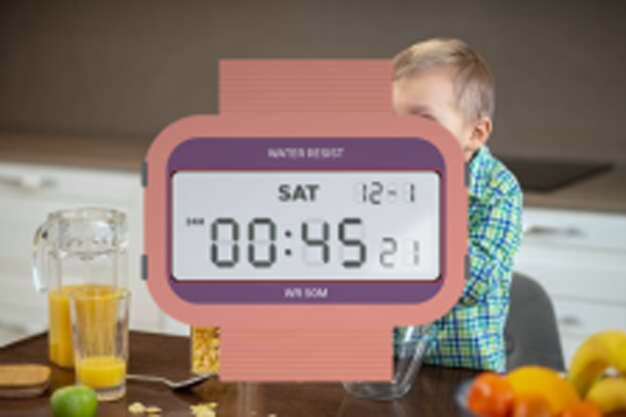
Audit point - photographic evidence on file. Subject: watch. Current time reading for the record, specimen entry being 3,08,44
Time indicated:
0,45,21
